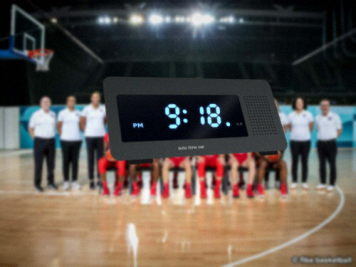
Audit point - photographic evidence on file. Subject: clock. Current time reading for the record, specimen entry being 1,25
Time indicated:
9,18
